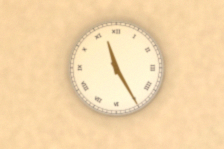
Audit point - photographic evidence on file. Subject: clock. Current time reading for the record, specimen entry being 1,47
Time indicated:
11,25
